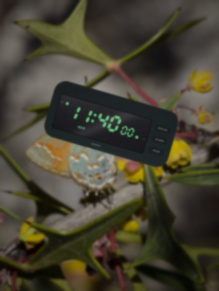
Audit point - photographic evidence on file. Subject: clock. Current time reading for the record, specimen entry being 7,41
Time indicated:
11,40
